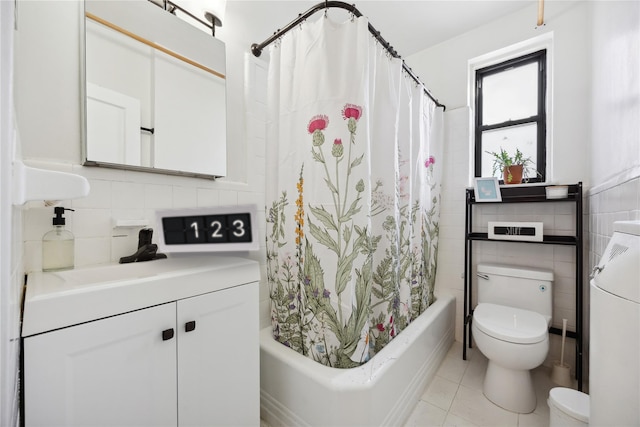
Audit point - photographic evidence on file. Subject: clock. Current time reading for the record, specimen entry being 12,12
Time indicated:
1,23
